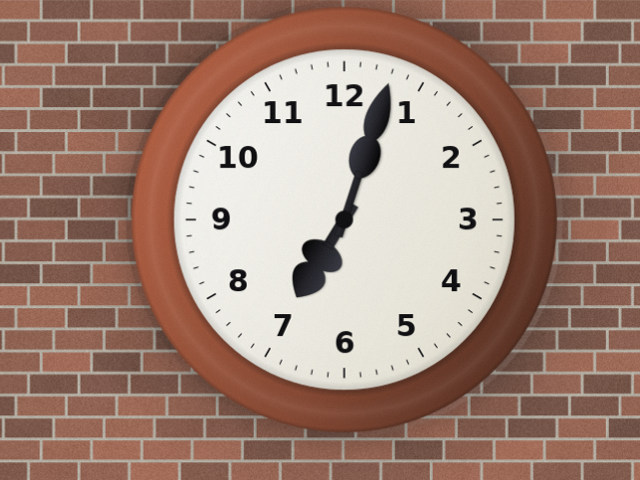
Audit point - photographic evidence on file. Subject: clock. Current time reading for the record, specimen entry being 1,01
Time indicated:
7,03
